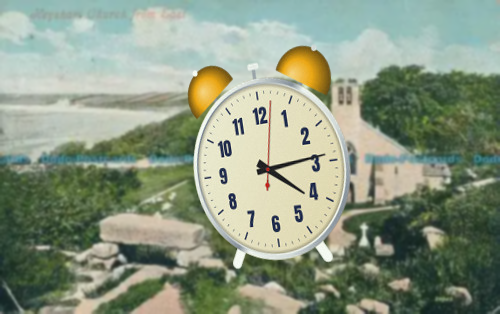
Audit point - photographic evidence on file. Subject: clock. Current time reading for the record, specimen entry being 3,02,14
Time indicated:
4,14,02
